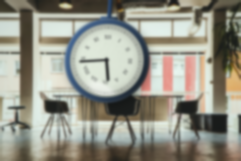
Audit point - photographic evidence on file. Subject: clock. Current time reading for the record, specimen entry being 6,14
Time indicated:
5,44
